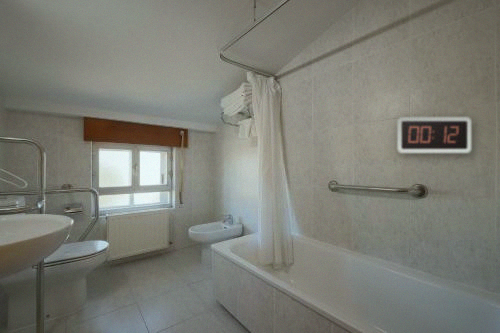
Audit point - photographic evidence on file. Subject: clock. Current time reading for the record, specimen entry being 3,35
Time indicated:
0,12
